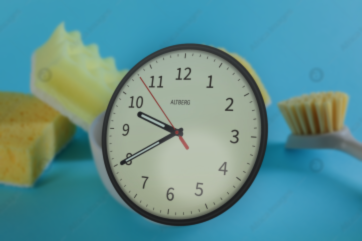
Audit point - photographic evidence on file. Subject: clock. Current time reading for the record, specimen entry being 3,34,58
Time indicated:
9,39,53
